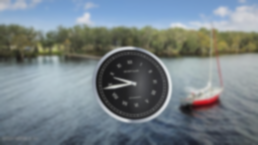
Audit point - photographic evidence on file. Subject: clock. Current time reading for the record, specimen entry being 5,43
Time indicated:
9,44
